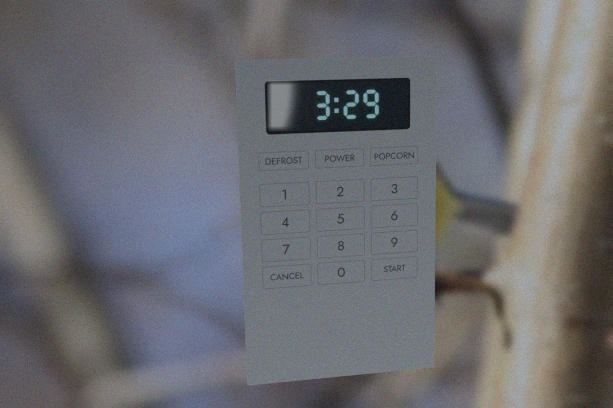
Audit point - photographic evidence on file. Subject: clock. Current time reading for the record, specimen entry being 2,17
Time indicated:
3,29
